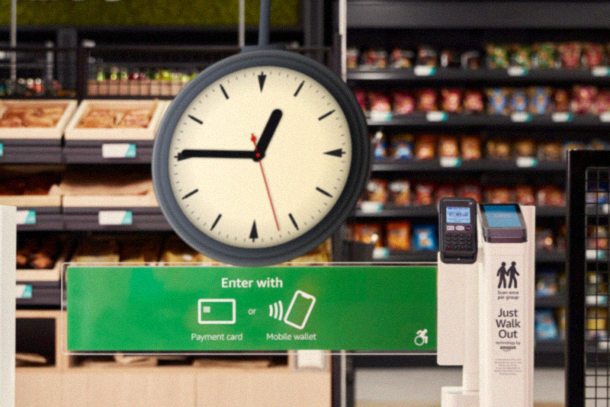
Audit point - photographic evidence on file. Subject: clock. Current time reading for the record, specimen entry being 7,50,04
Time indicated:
12,45,27
